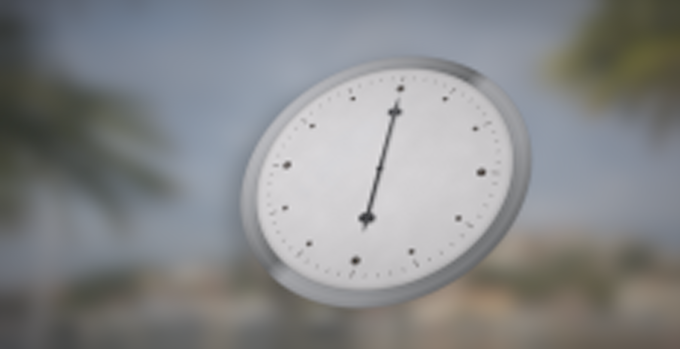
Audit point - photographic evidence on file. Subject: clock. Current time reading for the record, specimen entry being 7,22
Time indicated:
6,00
